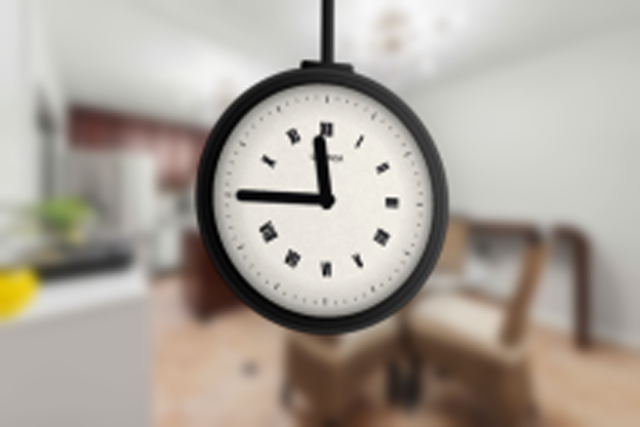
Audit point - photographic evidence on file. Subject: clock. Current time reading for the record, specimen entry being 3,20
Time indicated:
11,45
